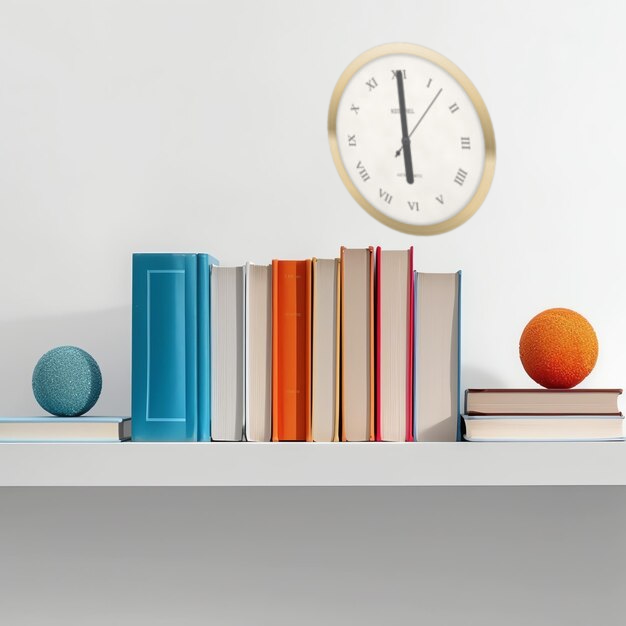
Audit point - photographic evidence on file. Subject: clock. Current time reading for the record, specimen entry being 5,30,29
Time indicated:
6,00,07
